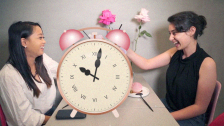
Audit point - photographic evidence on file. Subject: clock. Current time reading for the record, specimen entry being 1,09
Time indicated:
10,02
